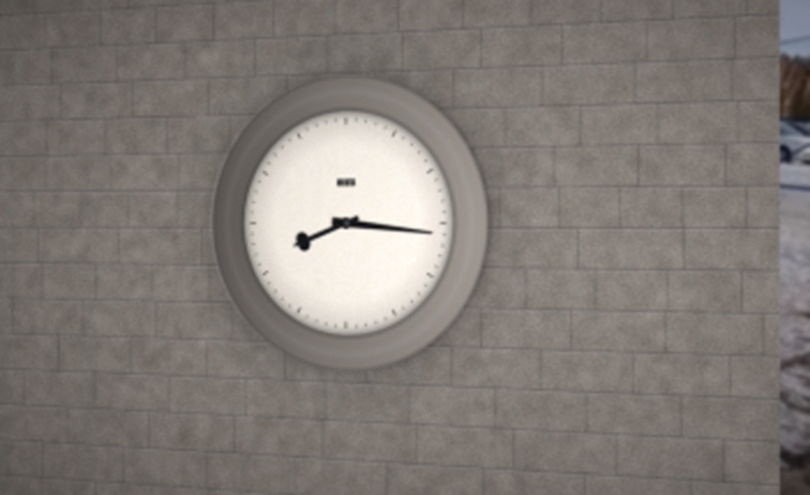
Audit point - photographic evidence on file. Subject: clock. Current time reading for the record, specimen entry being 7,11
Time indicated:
8,16
